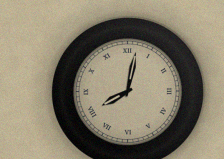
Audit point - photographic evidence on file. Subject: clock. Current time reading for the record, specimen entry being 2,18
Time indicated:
8,02
